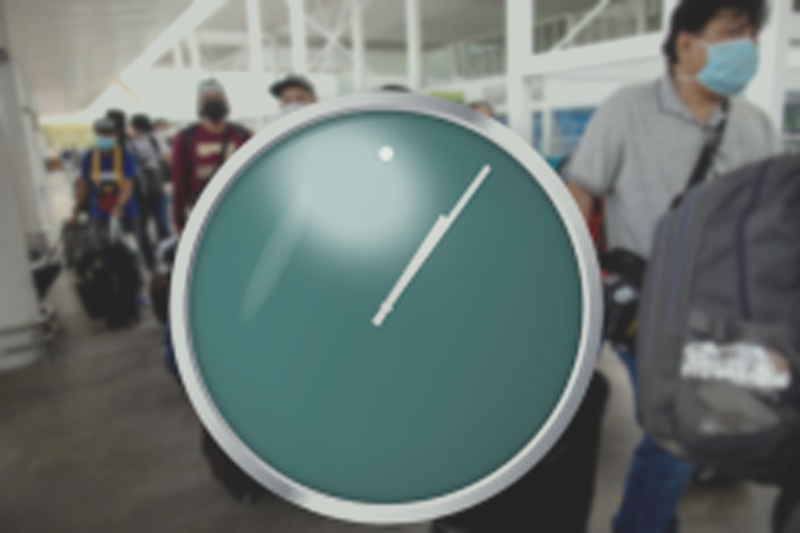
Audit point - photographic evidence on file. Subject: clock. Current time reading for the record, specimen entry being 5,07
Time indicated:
1,06
